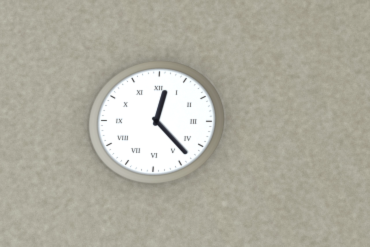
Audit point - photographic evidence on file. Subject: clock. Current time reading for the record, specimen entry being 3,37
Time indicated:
12,23
